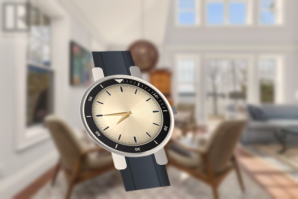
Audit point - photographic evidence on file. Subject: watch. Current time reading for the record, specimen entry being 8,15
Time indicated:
7,45
